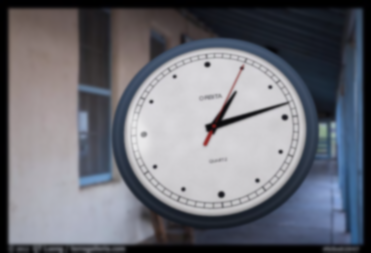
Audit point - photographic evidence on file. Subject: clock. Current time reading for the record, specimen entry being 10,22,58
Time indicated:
1,13,05
